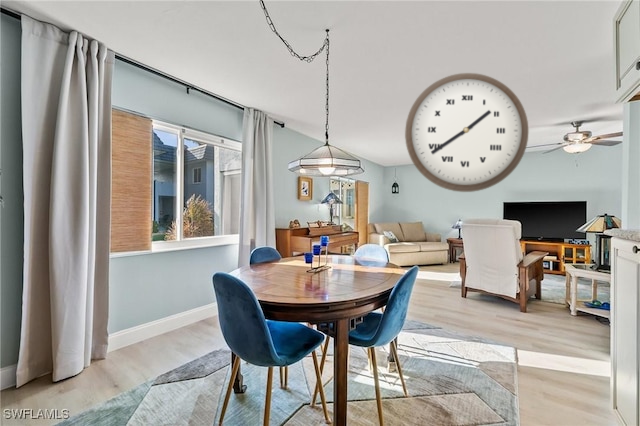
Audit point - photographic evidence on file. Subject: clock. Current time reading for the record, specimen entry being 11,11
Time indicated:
1,39
